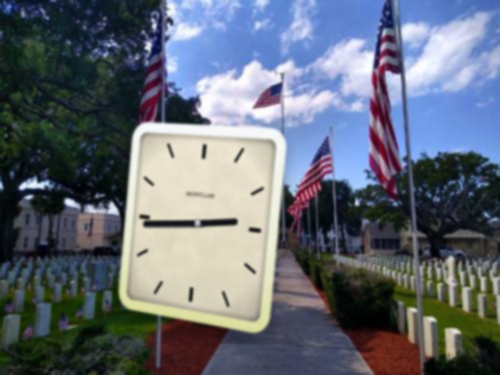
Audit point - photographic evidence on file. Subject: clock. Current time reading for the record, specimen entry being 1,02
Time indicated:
2,44
